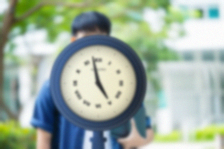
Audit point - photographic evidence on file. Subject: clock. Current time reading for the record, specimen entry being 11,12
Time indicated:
4,58
